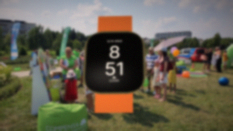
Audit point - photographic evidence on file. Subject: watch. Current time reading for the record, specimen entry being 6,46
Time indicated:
8,51
